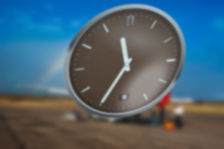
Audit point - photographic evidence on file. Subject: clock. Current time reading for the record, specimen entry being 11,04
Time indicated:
11,35
